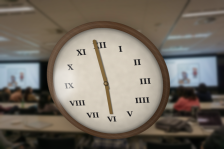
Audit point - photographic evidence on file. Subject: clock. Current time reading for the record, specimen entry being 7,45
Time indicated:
5,59
